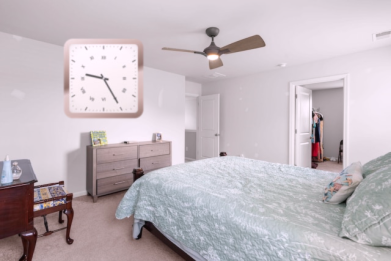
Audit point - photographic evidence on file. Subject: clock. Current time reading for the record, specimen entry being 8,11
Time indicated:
9,25
